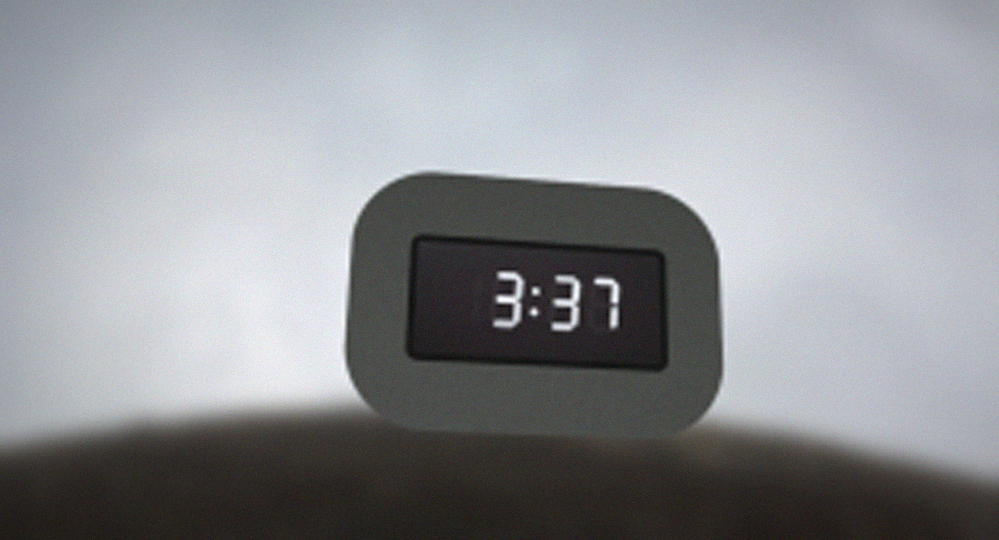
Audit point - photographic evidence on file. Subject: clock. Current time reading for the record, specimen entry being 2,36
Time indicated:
3,37
